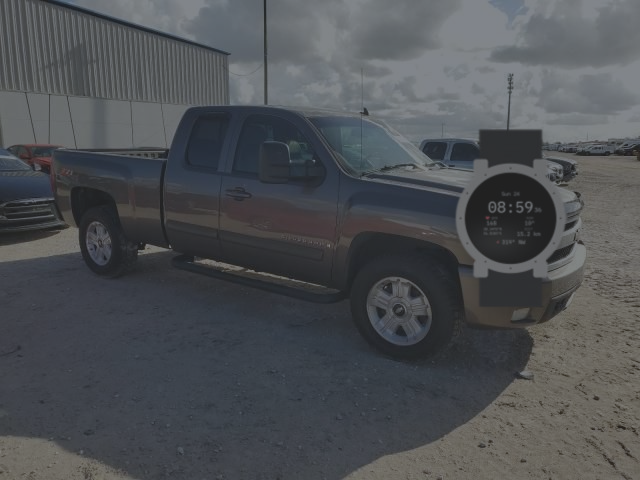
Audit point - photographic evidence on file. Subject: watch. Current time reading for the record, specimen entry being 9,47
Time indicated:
8,59
